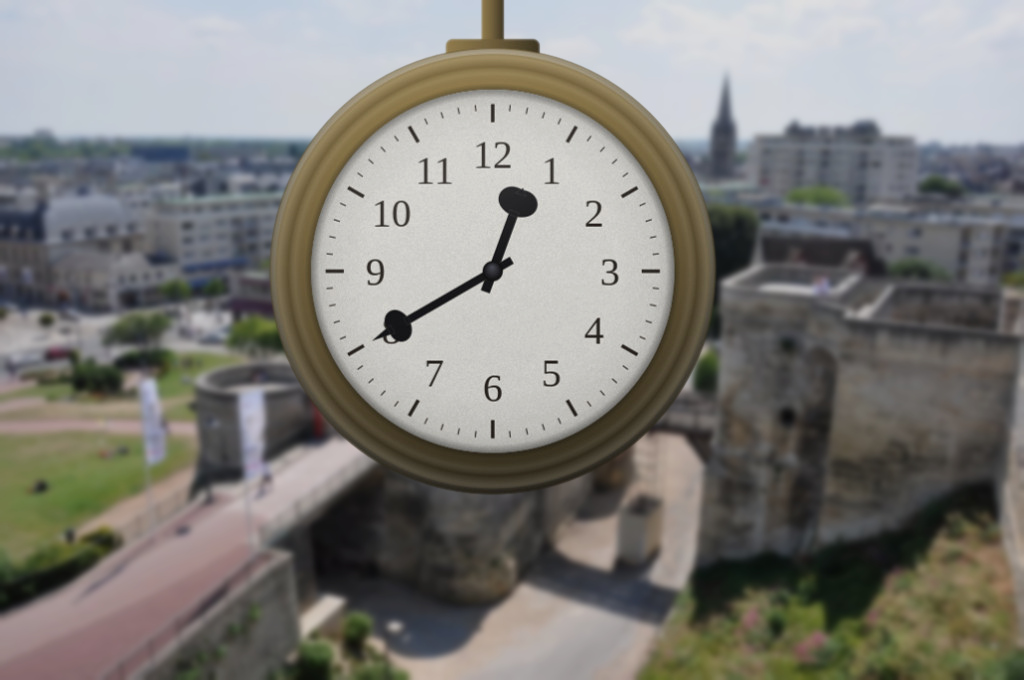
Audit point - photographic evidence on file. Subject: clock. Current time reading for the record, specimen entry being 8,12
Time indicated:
12,40
